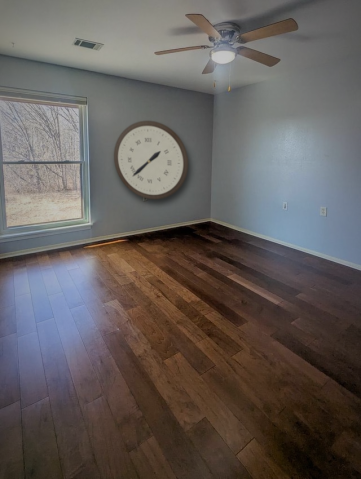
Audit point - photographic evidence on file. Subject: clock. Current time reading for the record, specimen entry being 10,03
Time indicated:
1,38
